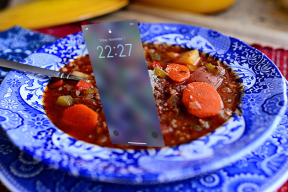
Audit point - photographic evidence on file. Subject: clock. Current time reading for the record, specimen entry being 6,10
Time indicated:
22,27
